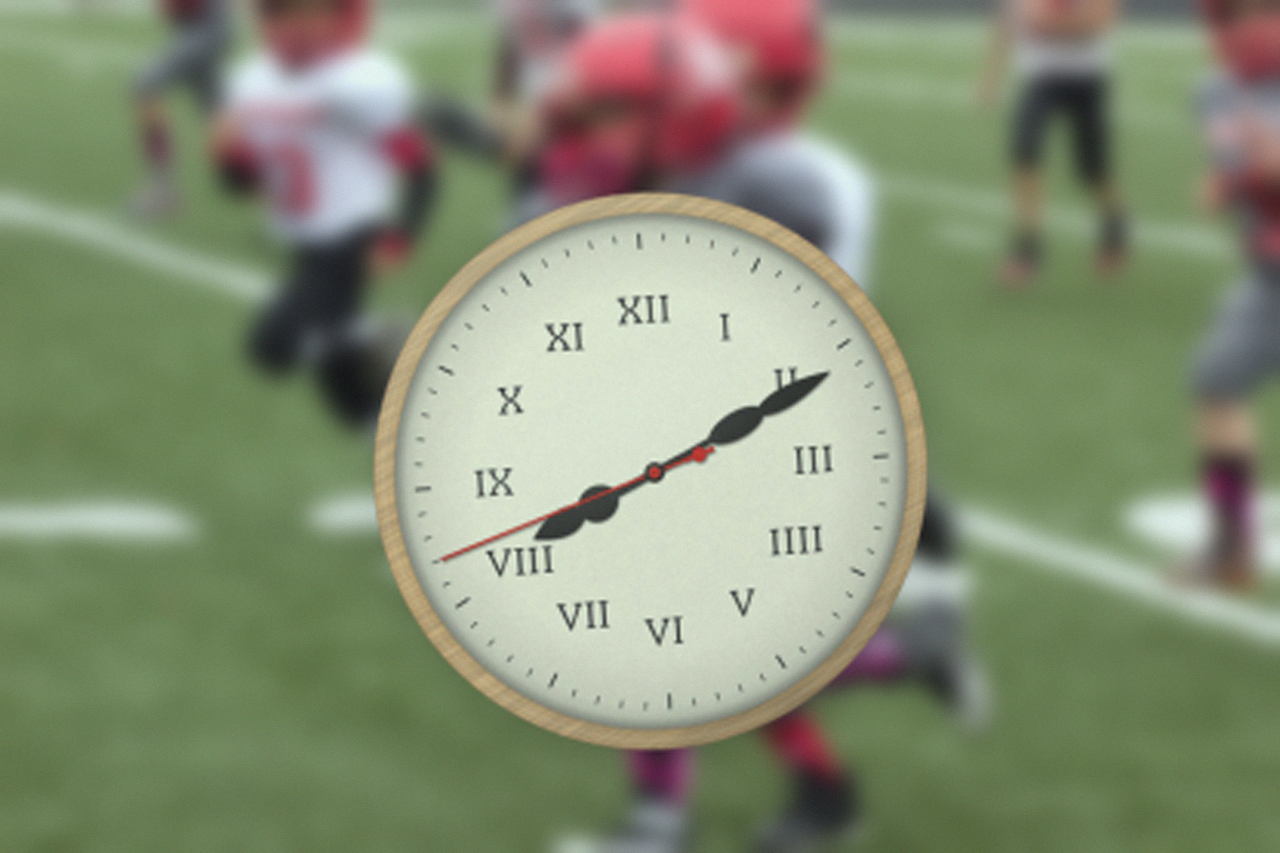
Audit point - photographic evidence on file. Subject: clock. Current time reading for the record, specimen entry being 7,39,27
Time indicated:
8,10,42
